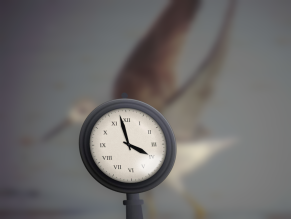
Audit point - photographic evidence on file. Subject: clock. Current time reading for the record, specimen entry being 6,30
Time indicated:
3,58
